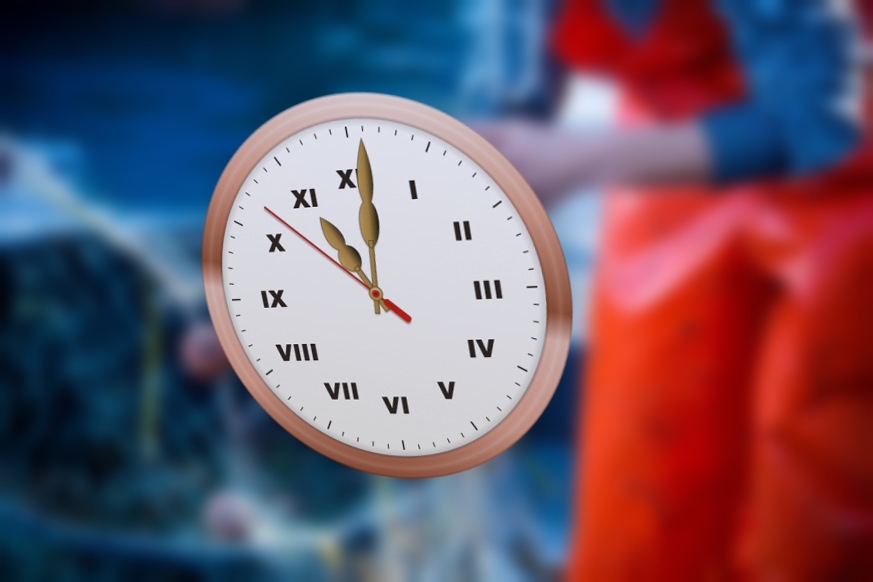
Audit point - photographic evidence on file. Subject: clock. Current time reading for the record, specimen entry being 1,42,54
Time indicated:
11,00,52
